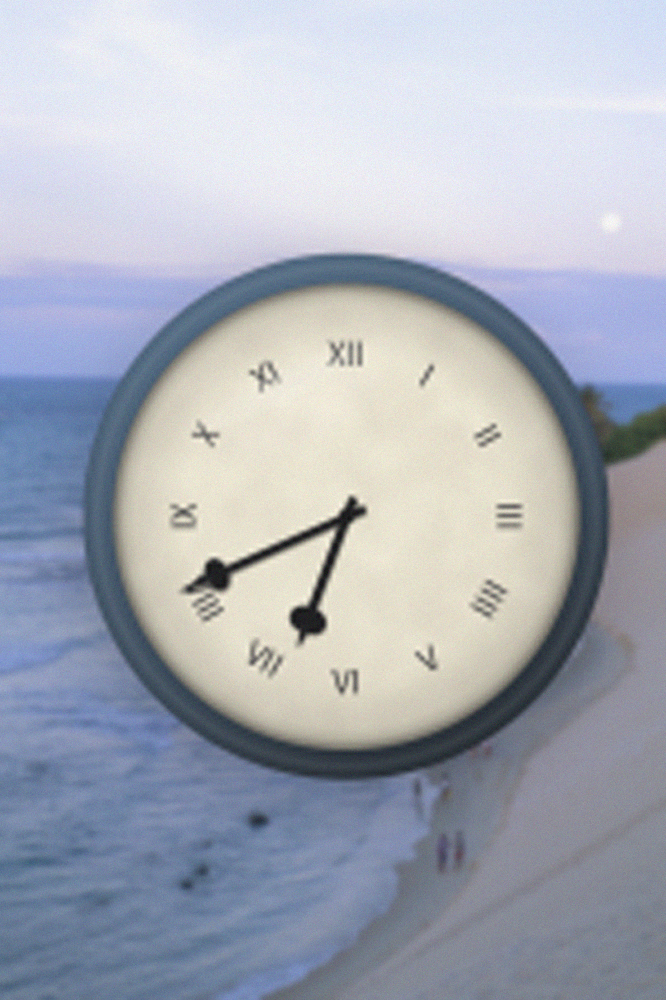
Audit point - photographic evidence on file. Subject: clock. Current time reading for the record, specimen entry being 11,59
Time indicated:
6,41
